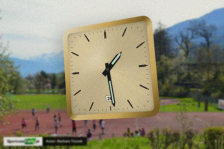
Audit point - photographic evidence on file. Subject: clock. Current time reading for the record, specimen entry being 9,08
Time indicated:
1,29
